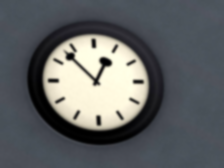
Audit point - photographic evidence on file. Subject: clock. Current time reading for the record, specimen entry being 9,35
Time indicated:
12,53
